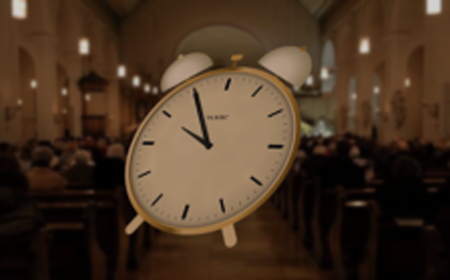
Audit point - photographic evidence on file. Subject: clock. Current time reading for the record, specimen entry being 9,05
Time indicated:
9,55
